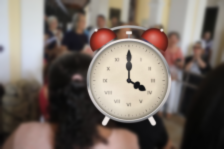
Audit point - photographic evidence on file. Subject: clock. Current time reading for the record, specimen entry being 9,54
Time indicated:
4,00
